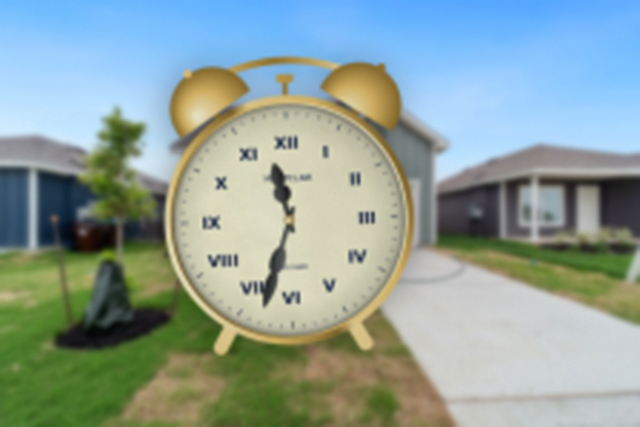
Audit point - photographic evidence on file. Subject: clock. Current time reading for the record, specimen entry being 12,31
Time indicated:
11,33
